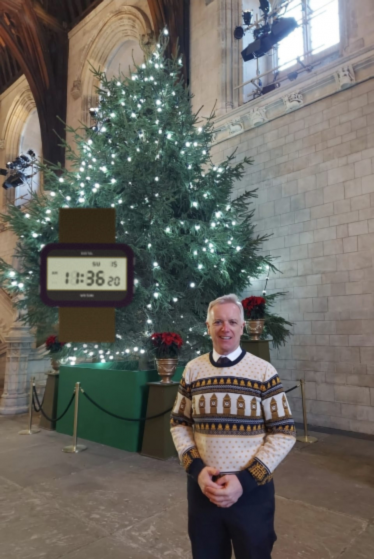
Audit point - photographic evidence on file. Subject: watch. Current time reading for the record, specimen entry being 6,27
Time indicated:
11,36
